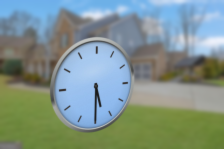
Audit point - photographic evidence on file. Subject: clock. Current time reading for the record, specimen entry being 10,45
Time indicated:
5,30
